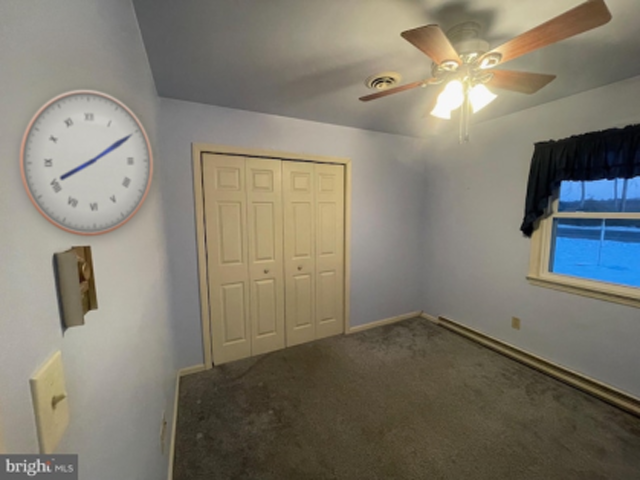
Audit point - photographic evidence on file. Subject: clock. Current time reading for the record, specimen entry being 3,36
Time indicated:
8,10
